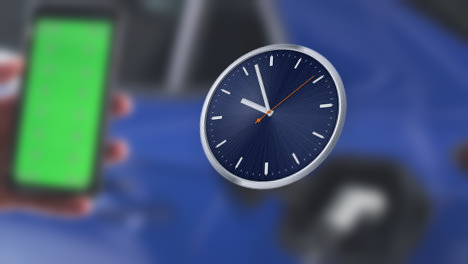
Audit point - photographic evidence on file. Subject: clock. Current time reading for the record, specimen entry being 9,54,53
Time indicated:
9,57,09
